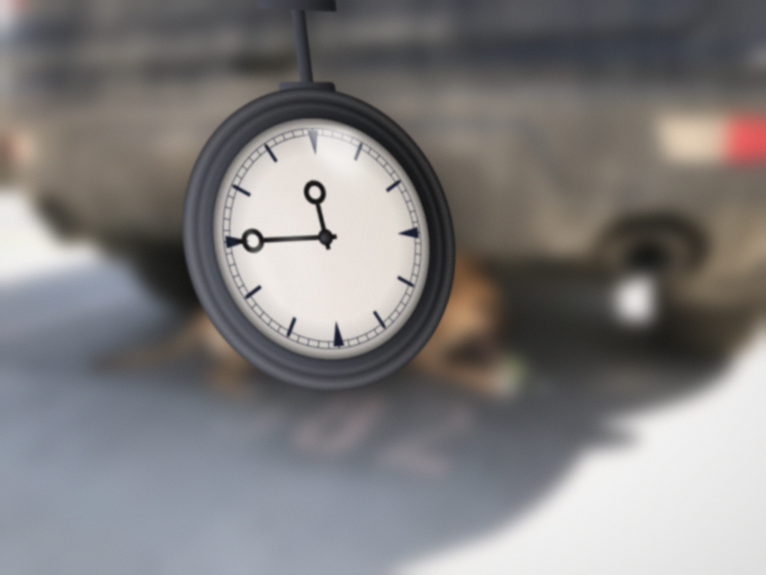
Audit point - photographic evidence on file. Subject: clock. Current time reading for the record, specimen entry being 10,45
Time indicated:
11,45
